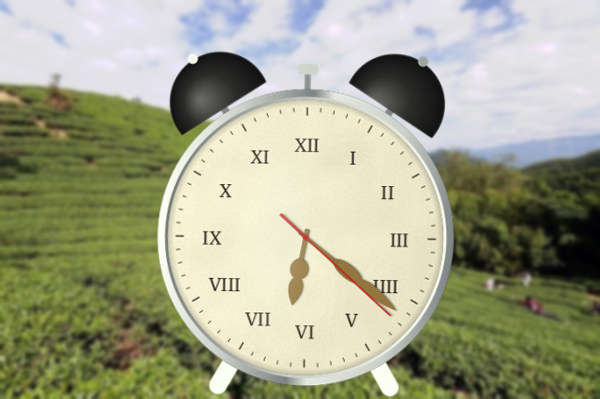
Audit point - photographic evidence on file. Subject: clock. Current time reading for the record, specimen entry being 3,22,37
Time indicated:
6,21,22
